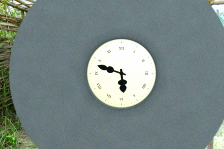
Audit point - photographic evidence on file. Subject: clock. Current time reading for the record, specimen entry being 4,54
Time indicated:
5,48
